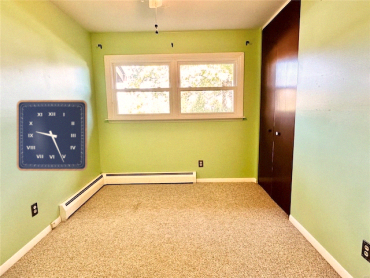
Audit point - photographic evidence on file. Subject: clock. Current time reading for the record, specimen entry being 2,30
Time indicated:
9,26
